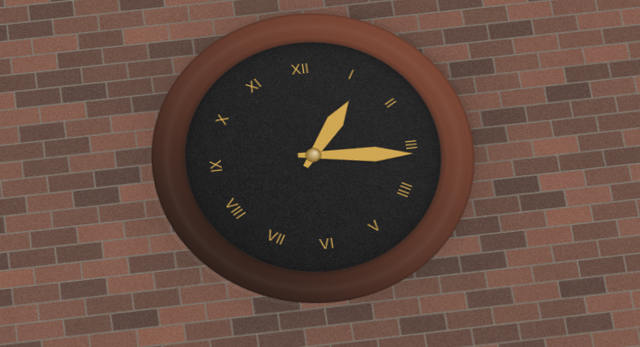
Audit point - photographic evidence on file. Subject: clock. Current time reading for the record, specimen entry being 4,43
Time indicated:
1,16
